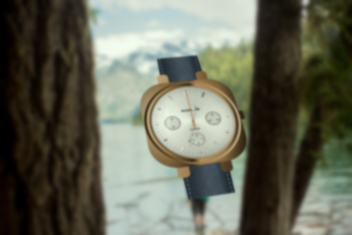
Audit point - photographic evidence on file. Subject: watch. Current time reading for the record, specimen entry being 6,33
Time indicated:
12,33
